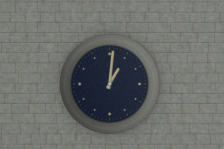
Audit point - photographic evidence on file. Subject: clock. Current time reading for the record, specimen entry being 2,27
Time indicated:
1,01
